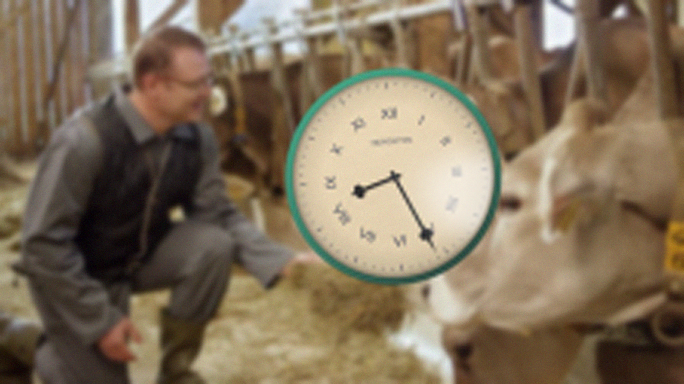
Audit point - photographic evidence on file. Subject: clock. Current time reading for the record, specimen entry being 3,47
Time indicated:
8,26
